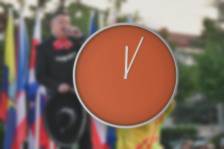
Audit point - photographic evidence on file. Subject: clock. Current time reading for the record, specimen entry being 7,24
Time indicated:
12,04
